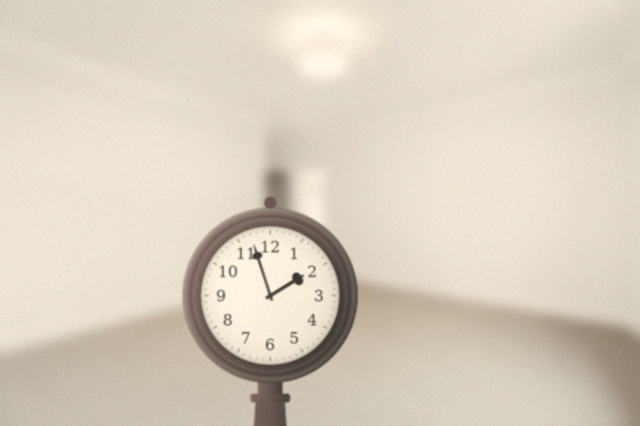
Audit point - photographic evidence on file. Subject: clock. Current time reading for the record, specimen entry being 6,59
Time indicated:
1,57
